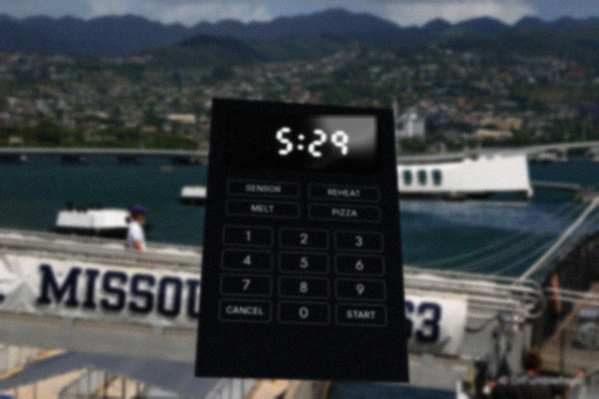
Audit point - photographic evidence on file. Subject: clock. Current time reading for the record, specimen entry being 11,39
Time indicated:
5,29
